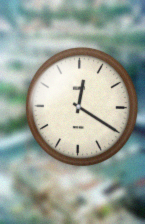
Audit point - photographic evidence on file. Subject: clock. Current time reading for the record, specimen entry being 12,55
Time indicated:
12,20
